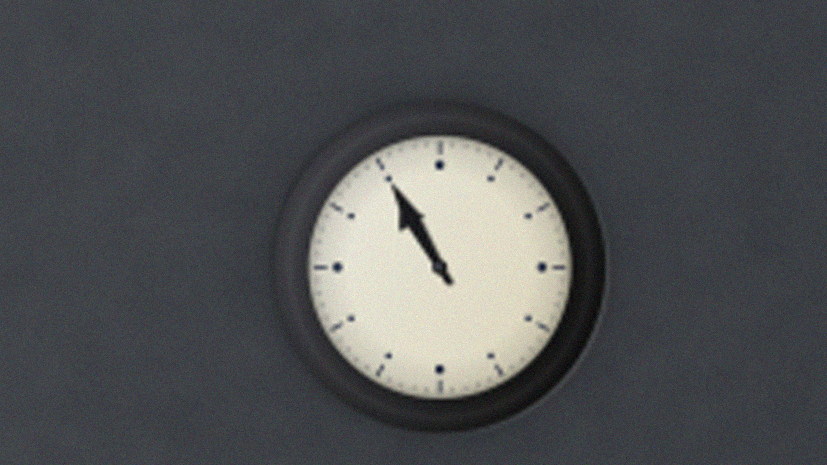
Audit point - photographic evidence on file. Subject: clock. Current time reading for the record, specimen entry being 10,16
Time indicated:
10,55
